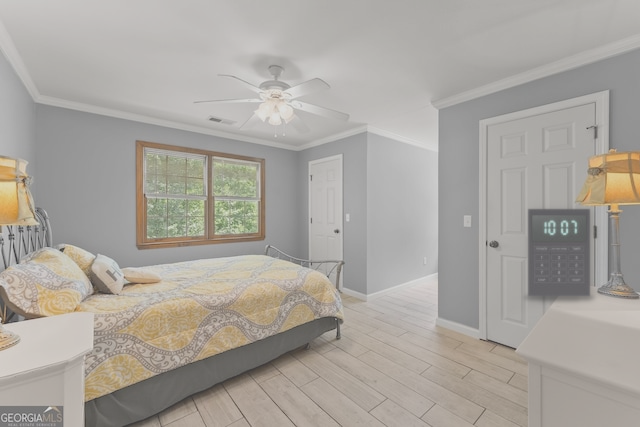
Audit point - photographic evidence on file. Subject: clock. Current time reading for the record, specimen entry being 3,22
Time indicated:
10,07
